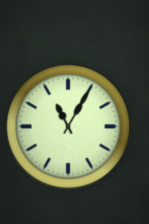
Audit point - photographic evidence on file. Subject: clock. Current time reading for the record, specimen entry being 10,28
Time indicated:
11,05
